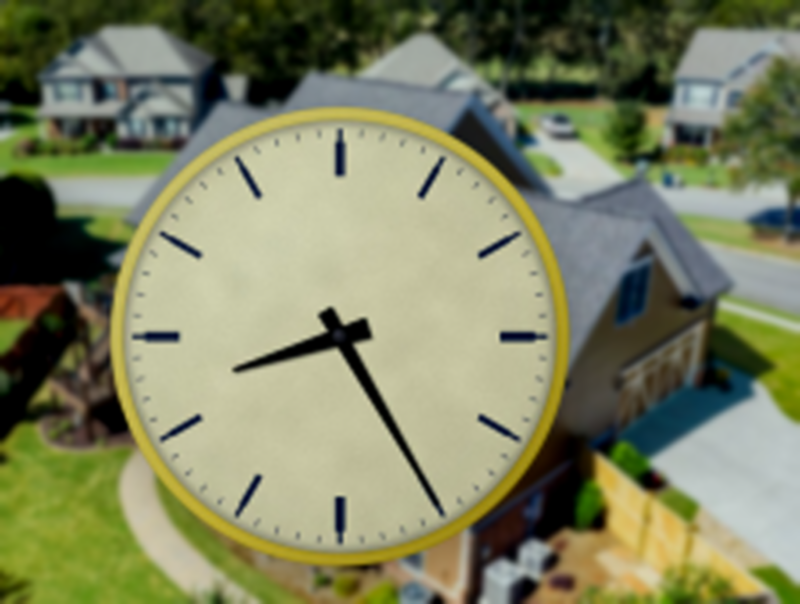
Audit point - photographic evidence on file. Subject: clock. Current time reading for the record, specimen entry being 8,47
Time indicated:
8,25
